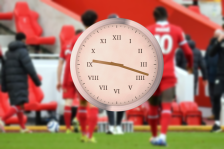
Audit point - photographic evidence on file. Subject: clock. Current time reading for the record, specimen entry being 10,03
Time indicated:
9,18
